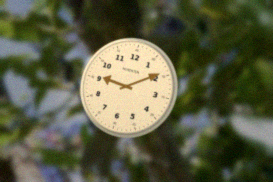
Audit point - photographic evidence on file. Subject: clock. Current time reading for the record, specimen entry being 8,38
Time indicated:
9,09
